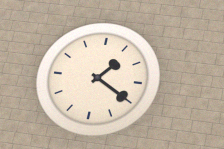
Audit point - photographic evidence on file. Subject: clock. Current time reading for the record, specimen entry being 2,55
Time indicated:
1,20
